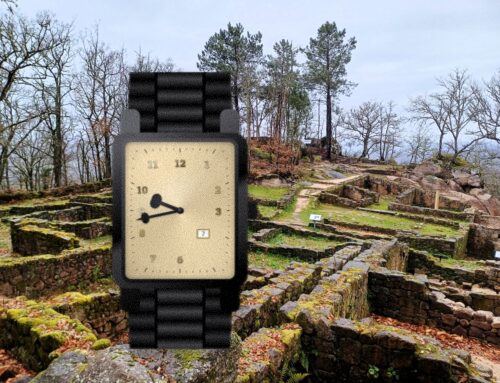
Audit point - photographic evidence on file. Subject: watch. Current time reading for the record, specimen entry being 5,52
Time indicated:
9,43
